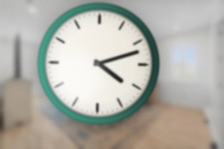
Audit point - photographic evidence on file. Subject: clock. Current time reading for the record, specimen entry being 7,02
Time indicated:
4,12
